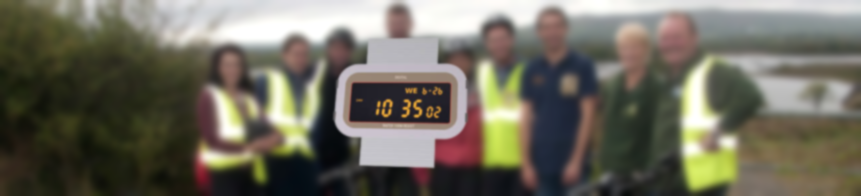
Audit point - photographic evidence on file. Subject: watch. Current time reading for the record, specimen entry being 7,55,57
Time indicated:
10,35,02
